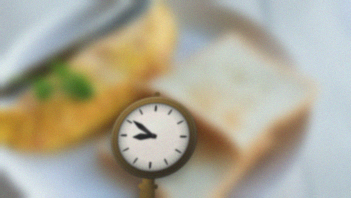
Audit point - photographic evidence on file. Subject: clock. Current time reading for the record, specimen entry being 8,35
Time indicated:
8,51
